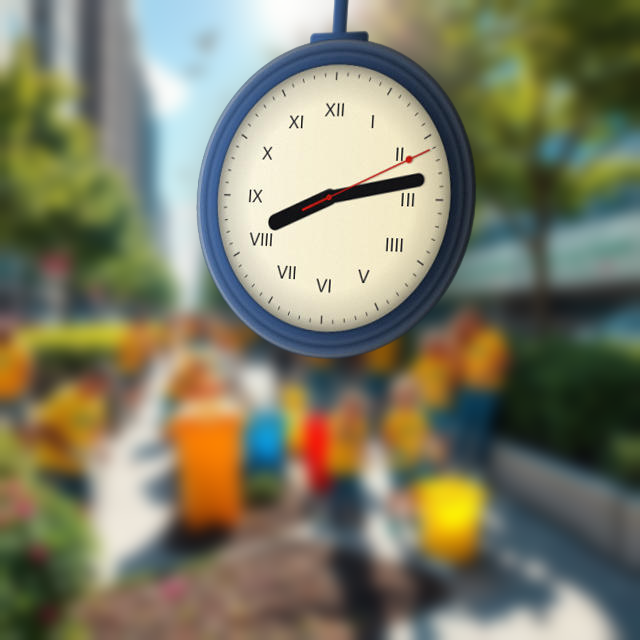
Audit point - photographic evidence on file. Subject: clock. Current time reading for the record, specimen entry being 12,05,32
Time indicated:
8,13,11
